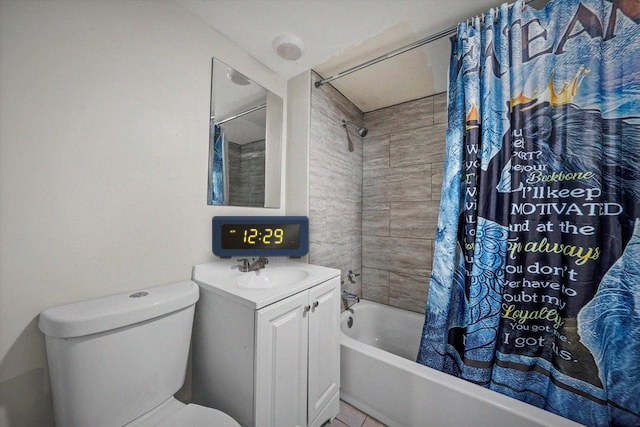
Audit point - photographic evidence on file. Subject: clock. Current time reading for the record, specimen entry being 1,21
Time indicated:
12,29
